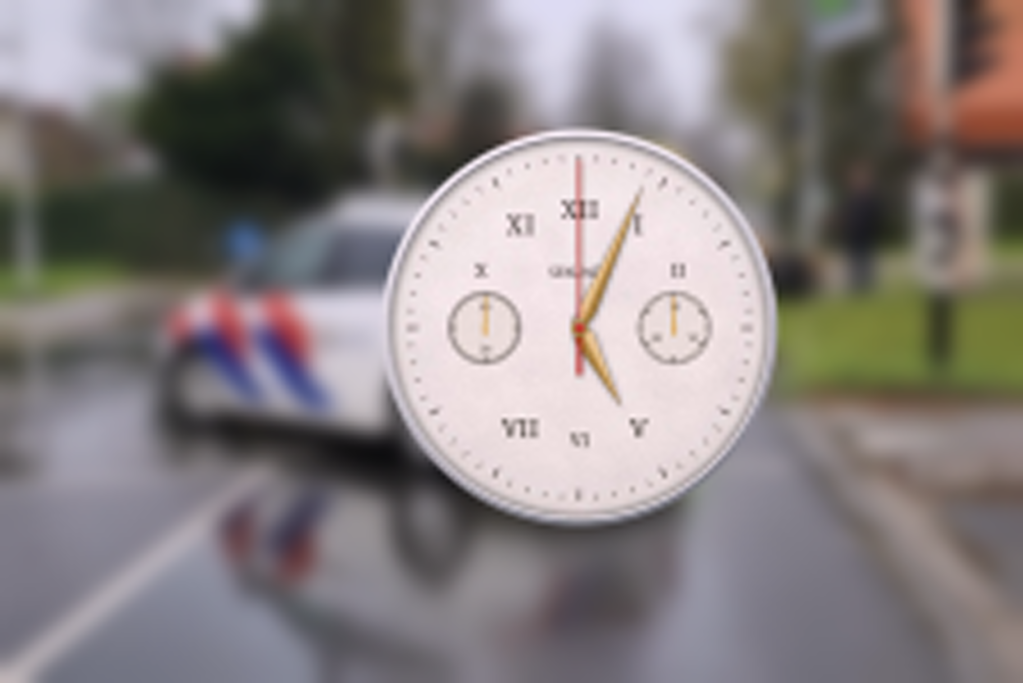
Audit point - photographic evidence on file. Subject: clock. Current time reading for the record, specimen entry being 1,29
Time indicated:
5,04
